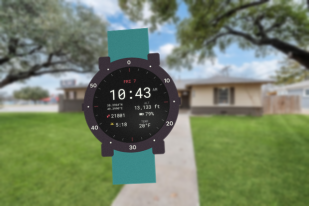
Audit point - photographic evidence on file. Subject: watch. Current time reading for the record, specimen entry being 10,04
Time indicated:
10,43
